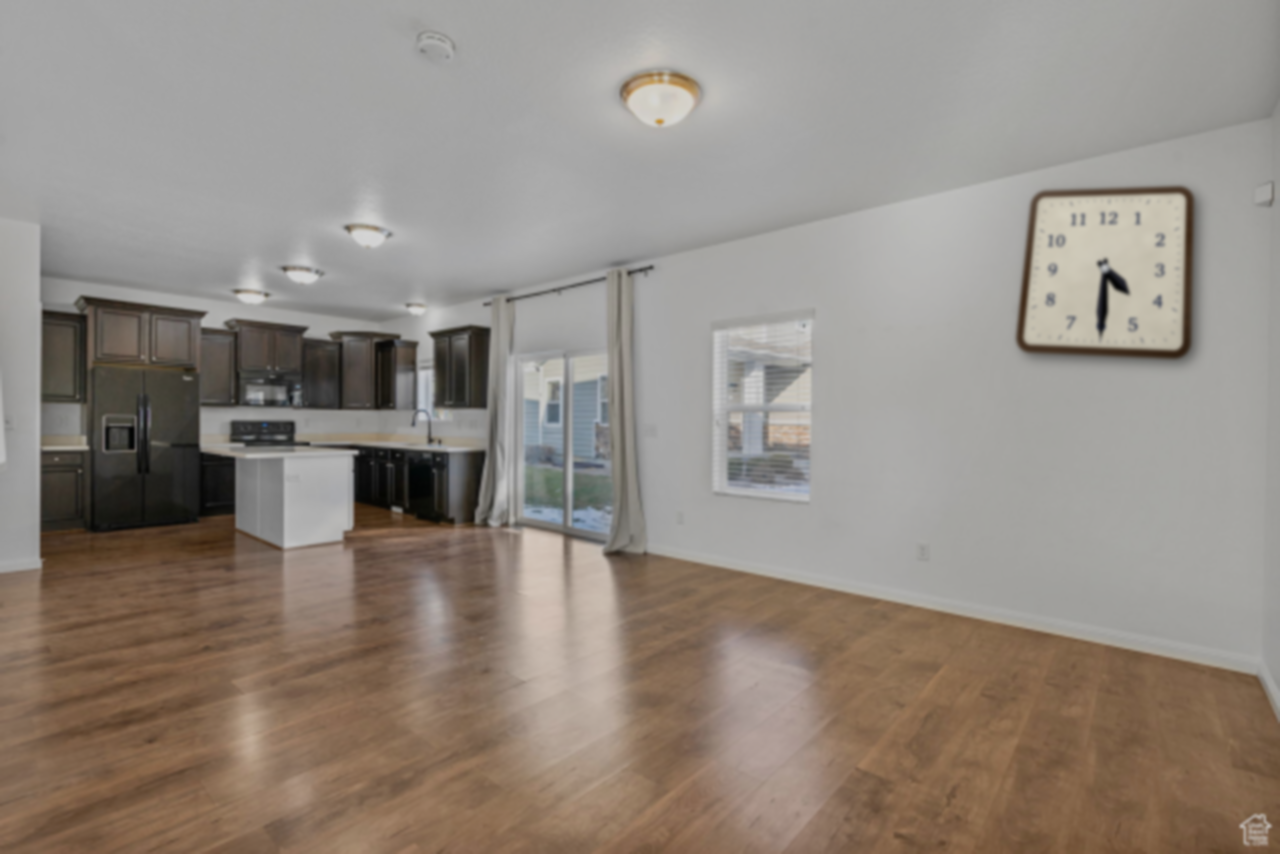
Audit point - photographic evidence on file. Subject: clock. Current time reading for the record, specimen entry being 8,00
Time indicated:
4,30
